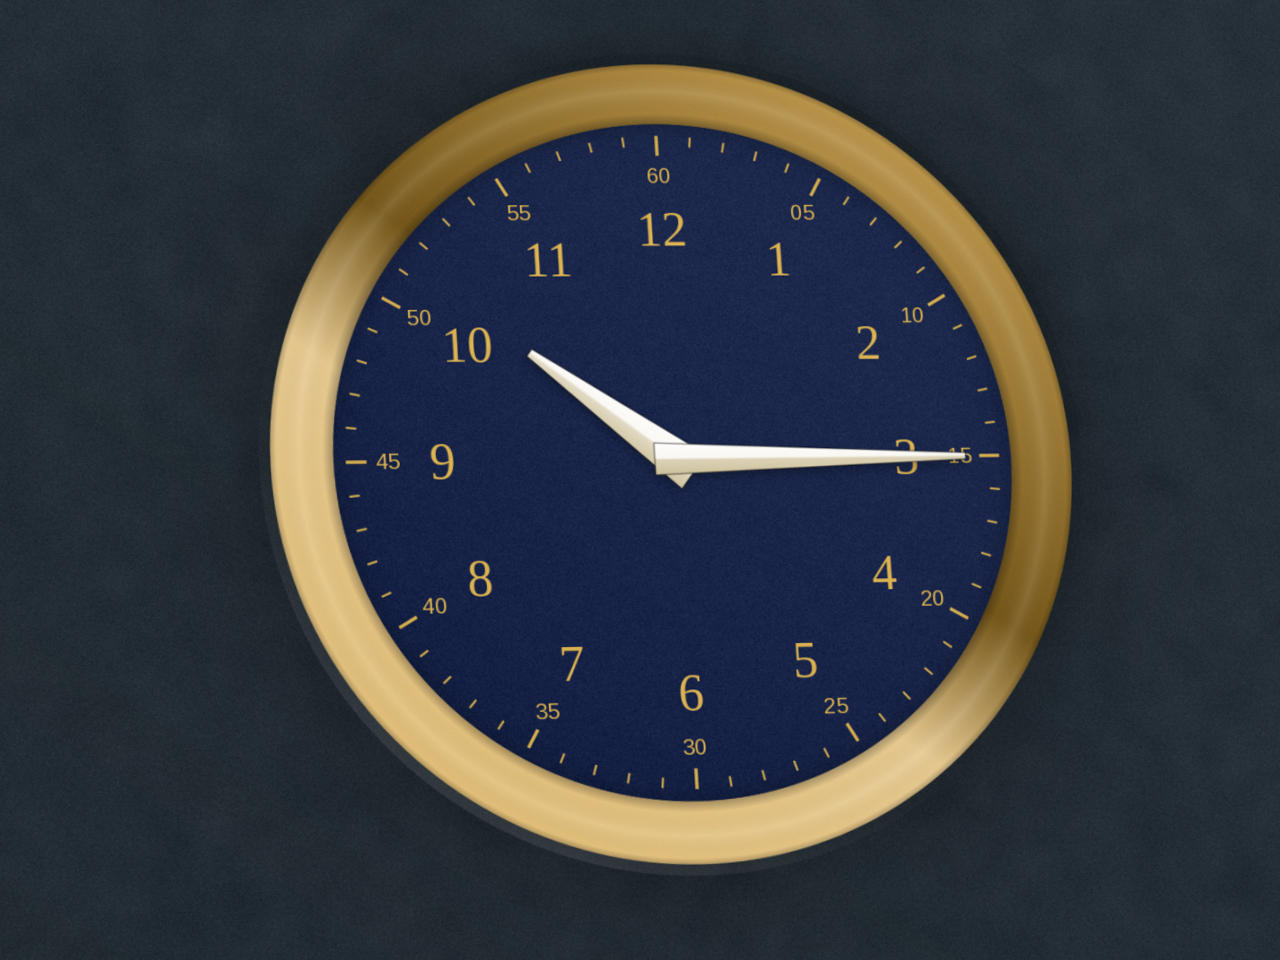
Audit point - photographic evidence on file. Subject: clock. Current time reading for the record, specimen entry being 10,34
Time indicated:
10,15
